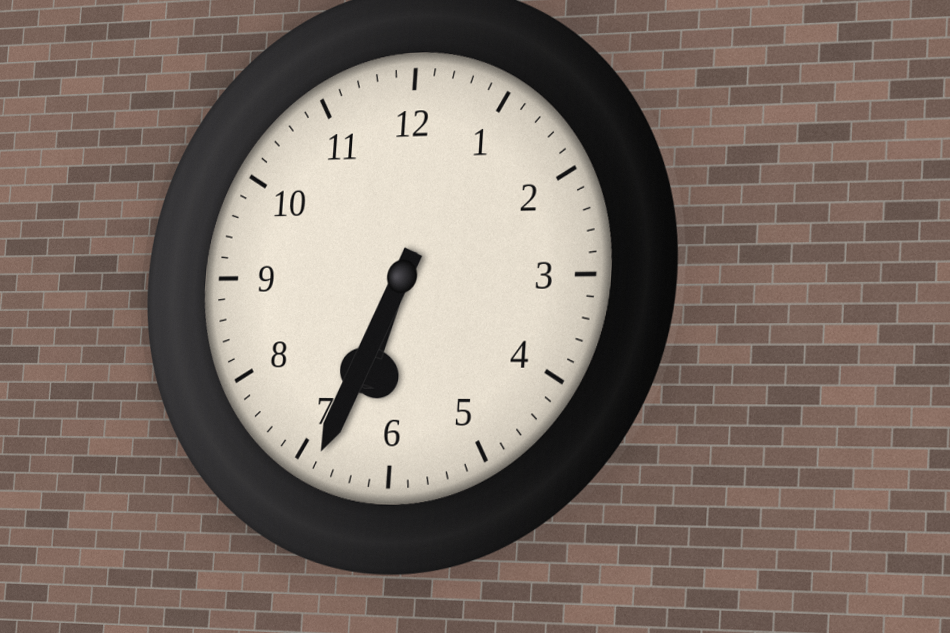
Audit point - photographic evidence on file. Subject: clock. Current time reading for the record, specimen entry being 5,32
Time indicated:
6,34
